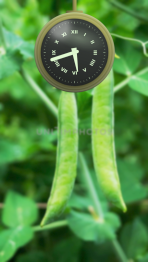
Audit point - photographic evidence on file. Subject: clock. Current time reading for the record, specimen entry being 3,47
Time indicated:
5,42
